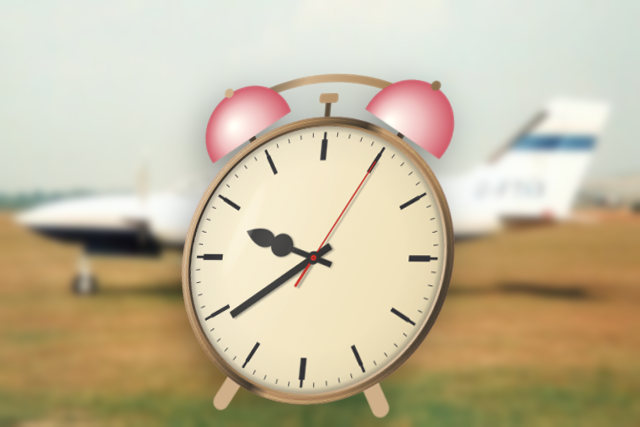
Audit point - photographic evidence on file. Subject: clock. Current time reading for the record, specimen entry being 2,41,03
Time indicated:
9,39,05
